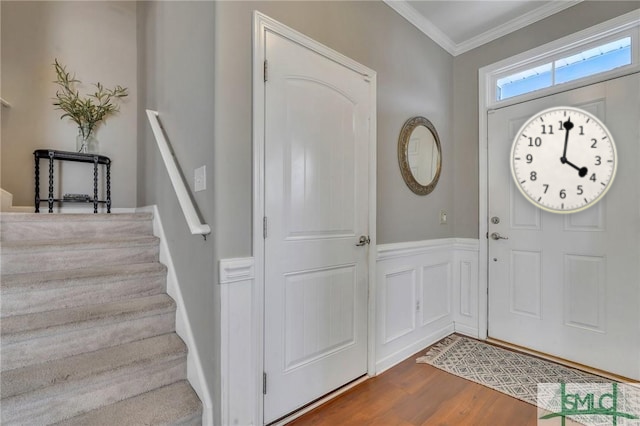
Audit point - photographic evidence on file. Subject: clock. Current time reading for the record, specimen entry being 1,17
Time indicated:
4,01
